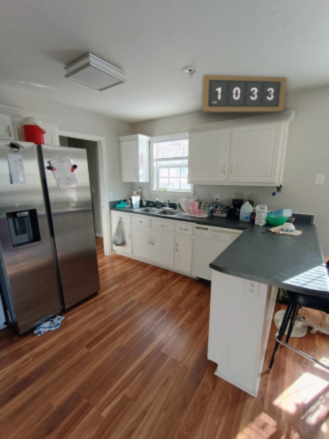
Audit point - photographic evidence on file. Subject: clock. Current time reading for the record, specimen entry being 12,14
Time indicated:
10,33
